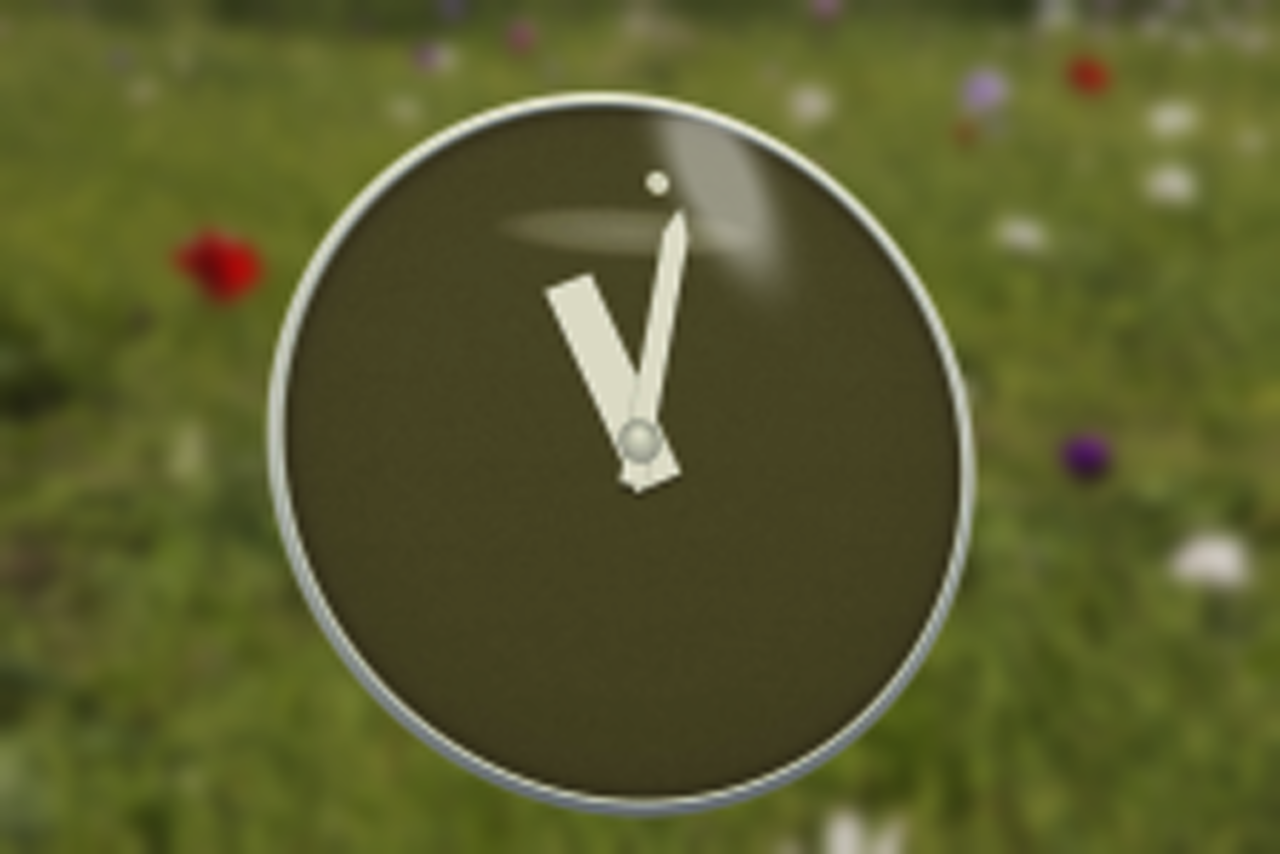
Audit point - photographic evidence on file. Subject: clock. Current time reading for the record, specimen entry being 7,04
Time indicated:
11,01
